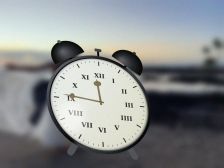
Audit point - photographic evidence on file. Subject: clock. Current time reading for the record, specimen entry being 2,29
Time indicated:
11,46
